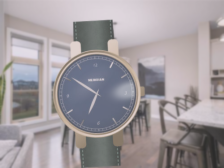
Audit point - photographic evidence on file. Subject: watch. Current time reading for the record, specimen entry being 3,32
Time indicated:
6,51
